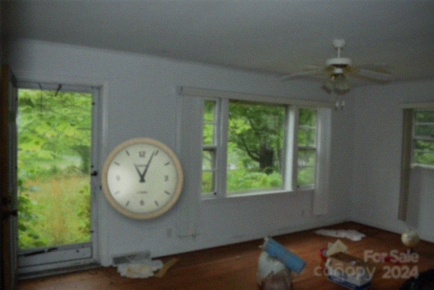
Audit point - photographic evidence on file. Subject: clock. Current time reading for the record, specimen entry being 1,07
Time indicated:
11,04
